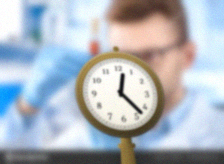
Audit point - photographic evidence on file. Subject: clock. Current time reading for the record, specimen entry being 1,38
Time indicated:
12,23
